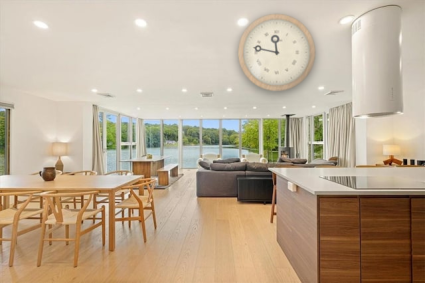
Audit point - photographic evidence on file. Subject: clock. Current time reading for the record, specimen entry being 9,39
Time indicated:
11,47
